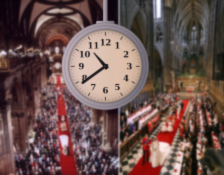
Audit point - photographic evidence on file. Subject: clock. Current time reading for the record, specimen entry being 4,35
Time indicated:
10,39
